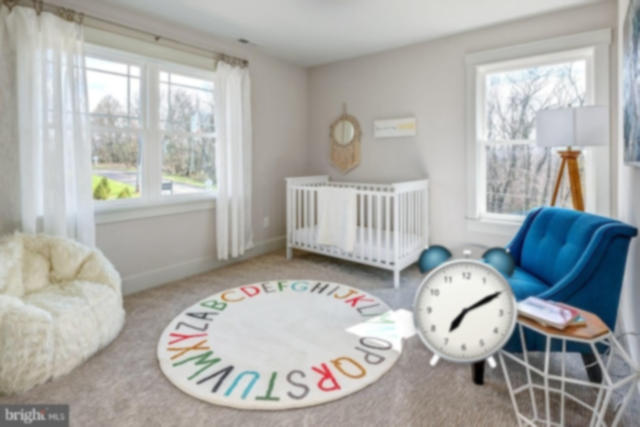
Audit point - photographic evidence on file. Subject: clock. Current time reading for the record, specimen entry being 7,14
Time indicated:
7,10
